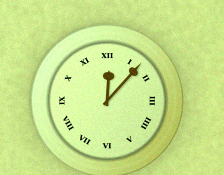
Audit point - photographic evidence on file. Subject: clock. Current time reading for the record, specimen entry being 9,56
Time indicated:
12,07
